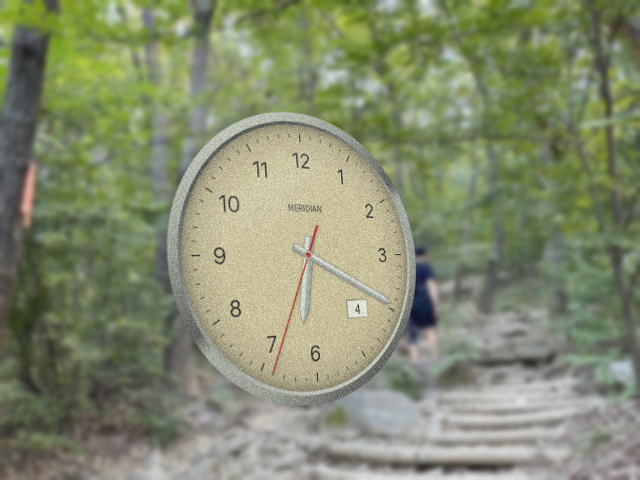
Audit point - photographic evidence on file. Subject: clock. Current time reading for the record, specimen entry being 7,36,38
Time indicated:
6,19,34
